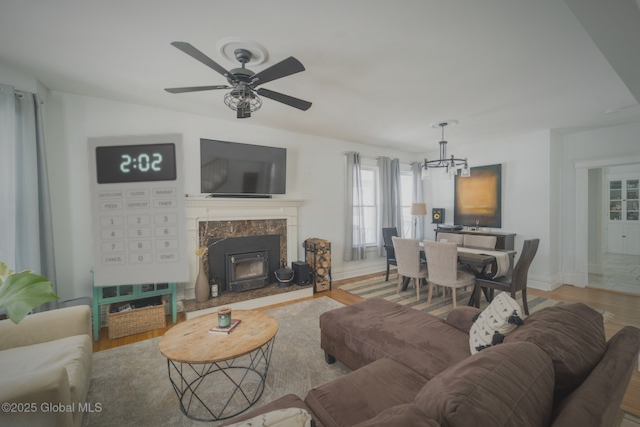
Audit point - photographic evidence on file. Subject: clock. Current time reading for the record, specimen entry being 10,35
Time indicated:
2,02
